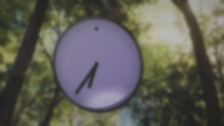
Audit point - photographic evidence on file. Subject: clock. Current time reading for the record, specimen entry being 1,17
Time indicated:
6,36
